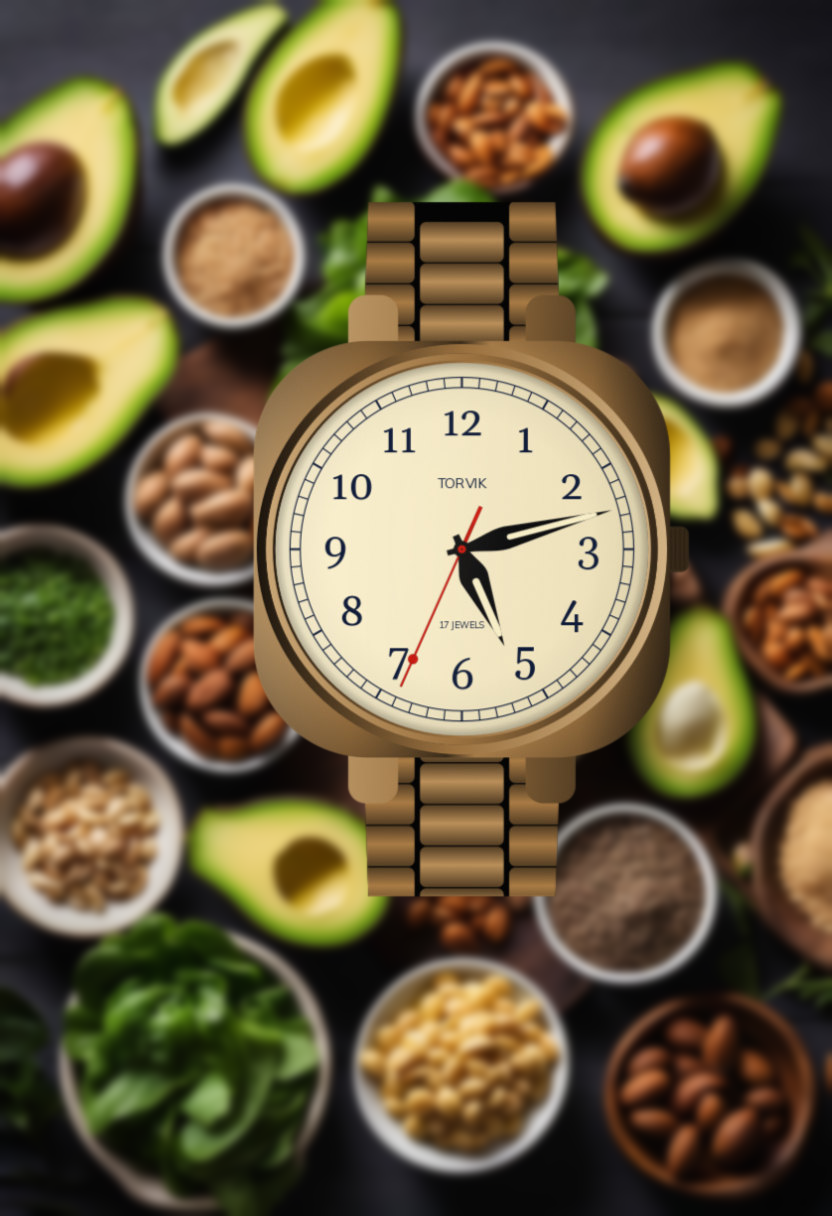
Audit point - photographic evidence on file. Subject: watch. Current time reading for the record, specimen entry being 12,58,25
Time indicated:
5,12,34
